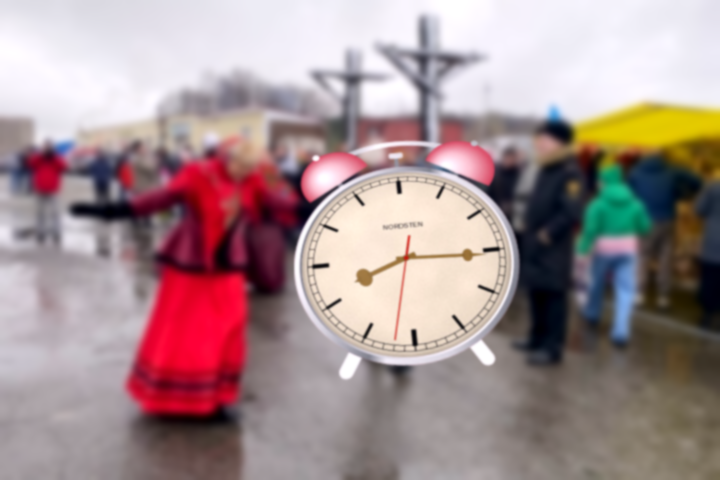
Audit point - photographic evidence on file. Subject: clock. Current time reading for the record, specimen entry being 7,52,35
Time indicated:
8,15,32
